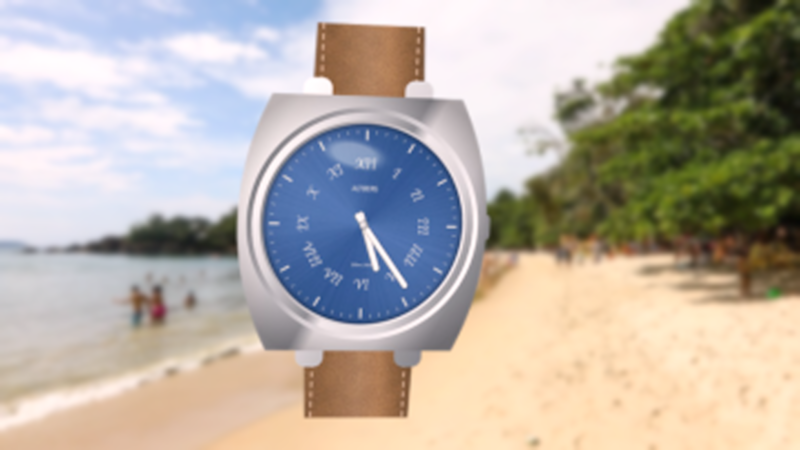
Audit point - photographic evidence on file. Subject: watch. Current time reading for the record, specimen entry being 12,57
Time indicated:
5,24
